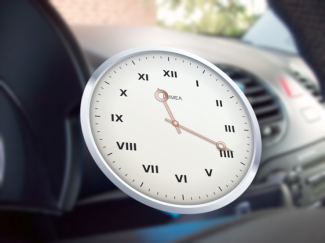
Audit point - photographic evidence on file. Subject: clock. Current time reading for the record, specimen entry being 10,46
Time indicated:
11,19
